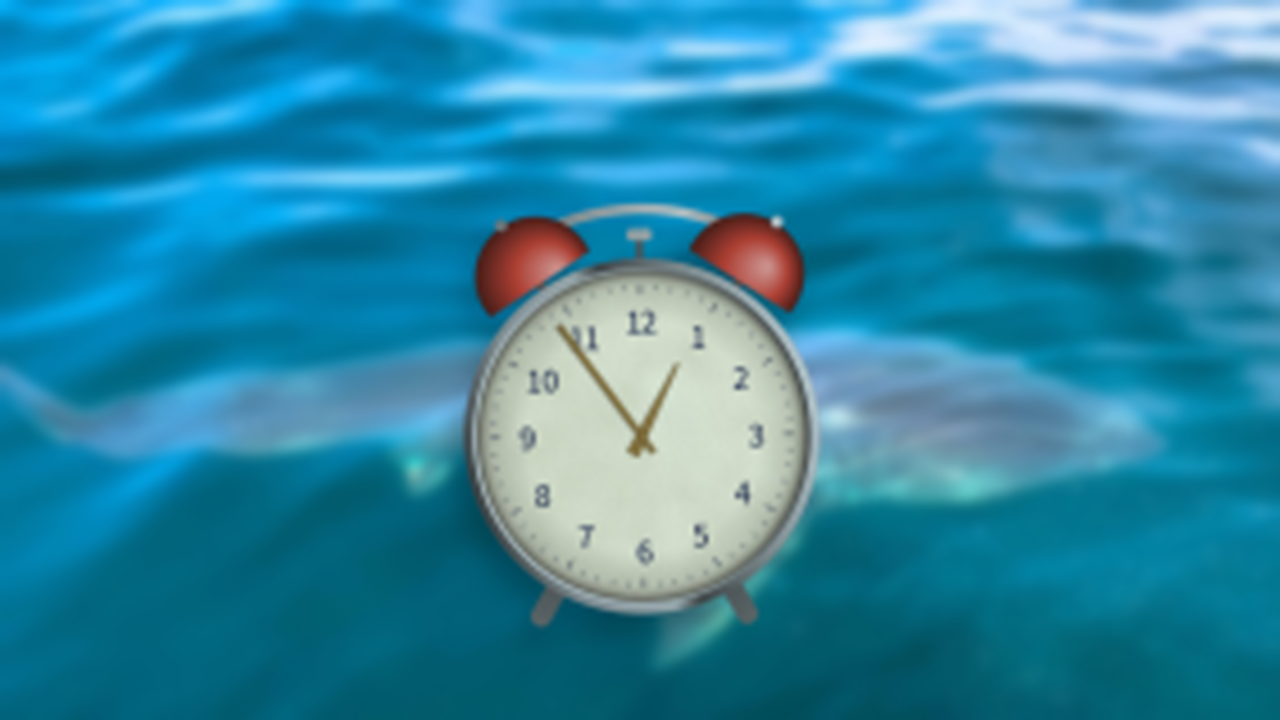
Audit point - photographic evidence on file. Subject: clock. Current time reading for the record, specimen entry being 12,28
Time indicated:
12,54
